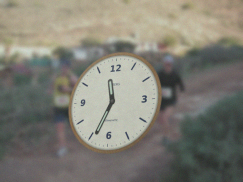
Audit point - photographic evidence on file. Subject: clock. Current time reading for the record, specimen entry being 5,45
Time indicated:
11,34
